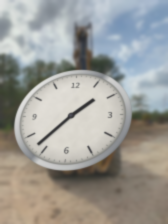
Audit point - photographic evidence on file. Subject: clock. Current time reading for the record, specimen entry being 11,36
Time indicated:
1,37
